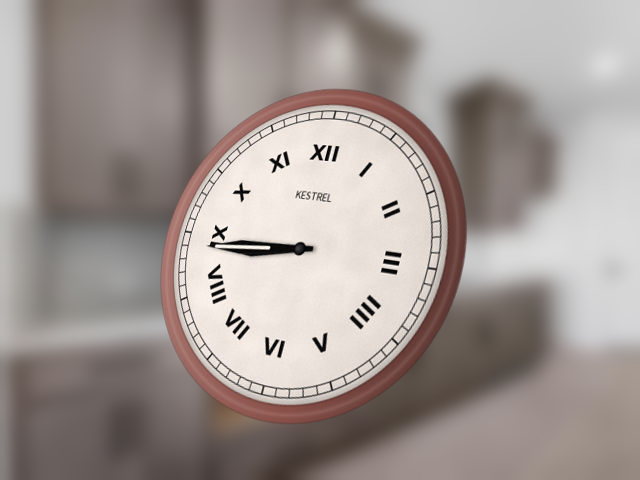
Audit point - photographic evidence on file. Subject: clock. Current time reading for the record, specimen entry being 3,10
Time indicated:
8,44
